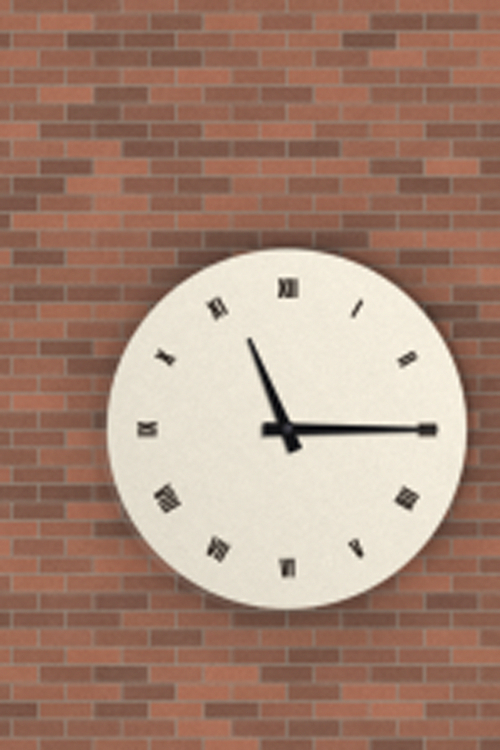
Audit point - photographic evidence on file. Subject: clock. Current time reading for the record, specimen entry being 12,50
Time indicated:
11,15
